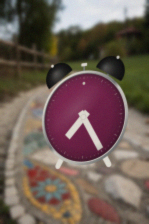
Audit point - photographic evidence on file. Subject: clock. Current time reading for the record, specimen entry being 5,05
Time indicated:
7,25
